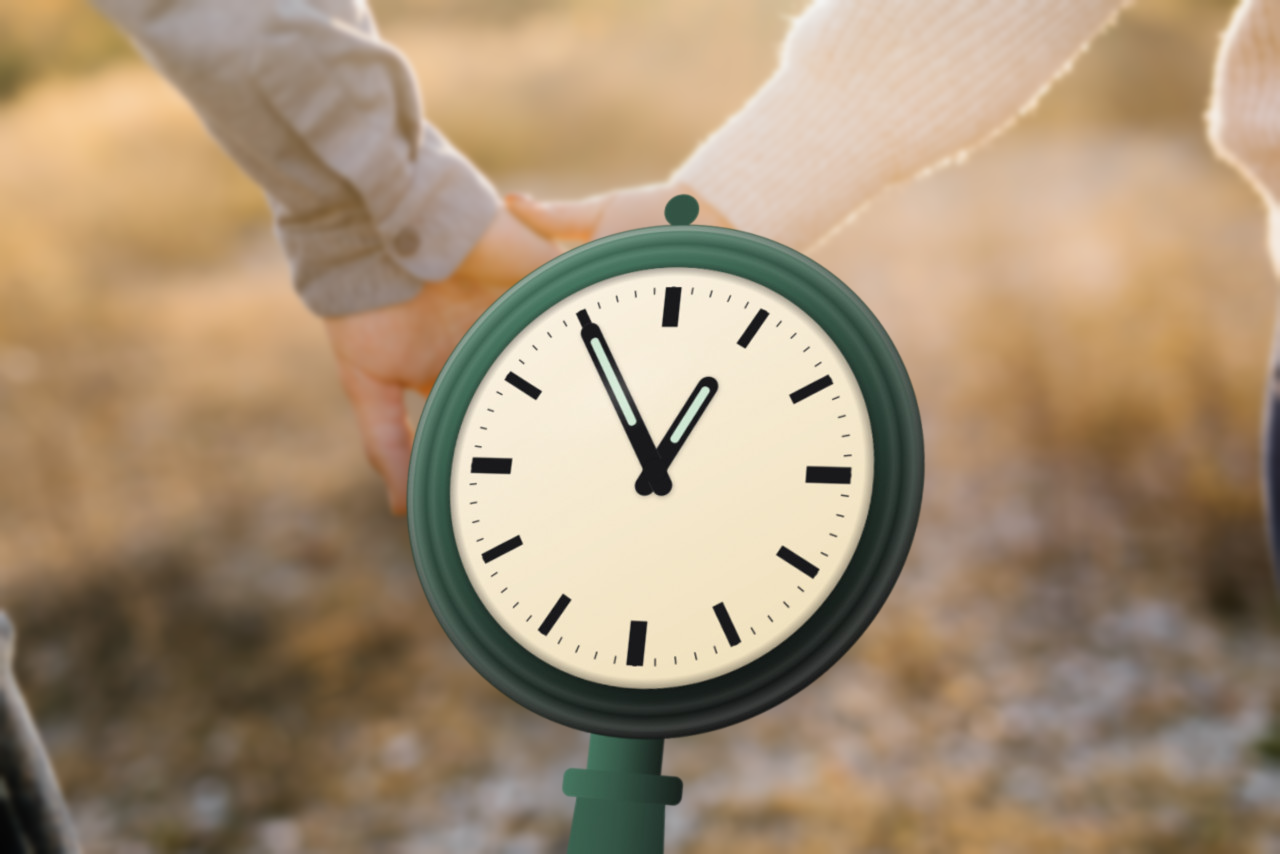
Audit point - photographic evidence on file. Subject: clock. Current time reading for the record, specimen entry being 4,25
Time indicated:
12,55
